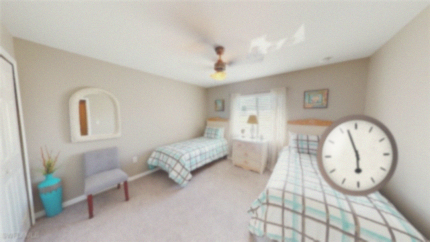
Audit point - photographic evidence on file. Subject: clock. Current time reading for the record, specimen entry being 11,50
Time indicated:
5,57
